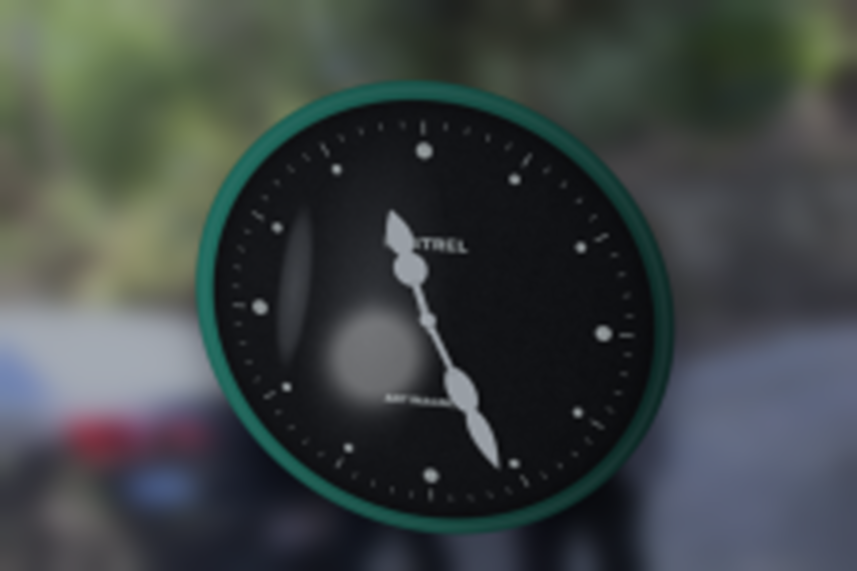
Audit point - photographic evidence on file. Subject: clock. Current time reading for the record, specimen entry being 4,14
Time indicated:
11,26
